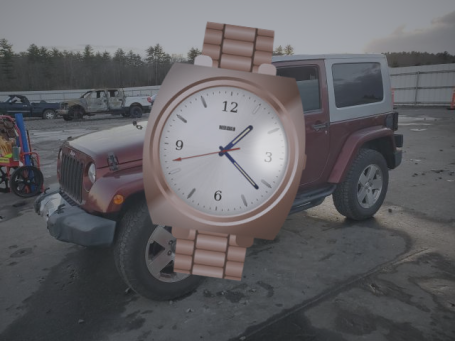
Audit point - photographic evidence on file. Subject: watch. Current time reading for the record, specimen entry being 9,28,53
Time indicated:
1,21,42
